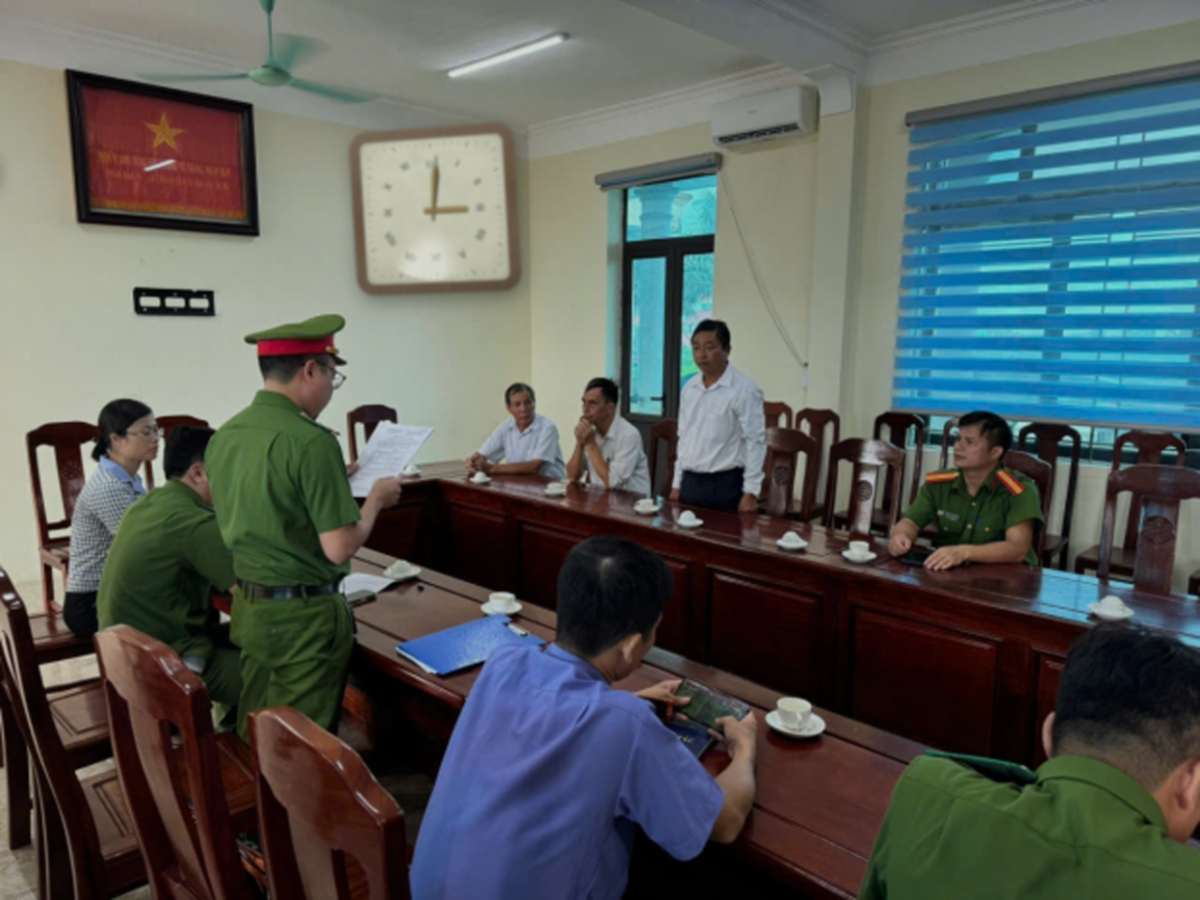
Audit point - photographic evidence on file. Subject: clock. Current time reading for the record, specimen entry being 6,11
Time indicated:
3,01
